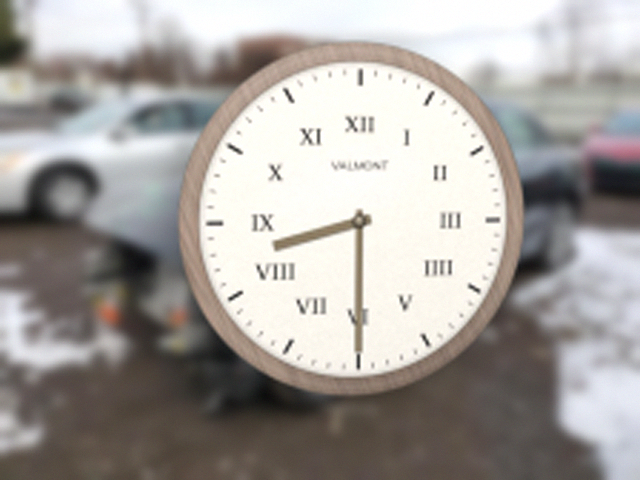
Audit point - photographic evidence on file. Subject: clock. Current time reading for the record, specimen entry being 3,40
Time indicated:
8,30
